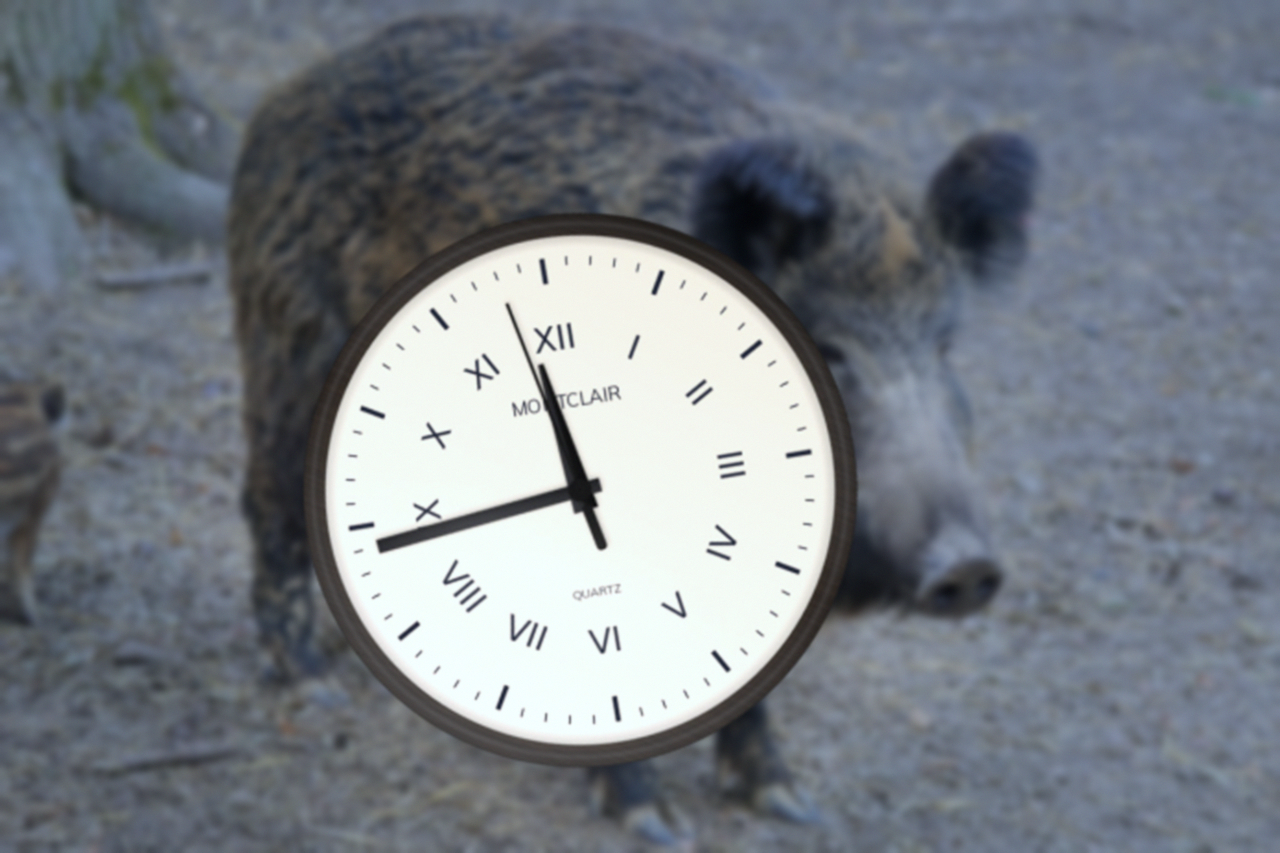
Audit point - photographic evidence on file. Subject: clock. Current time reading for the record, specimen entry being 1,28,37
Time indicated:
11,43,58
